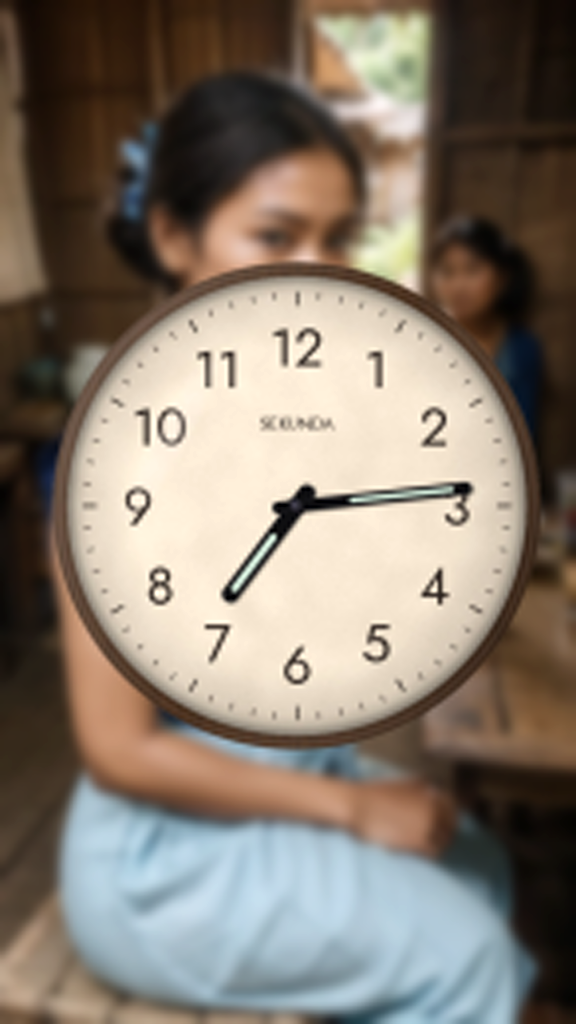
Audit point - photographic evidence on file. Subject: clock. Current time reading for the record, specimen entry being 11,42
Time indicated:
7,14
